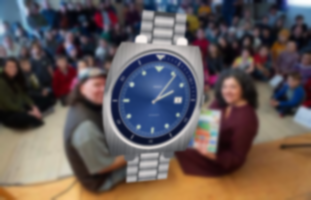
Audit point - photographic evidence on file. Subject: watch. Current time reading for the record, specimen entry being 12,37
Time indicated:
2,06
